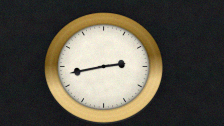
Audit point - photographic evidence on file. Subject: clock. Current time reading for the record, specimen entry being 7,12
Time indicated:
2,43
